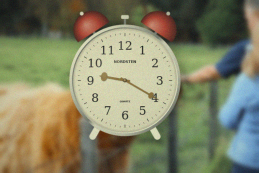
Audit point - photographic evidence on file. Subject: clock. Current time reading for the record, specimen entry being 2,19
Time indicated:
9,20
